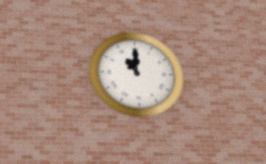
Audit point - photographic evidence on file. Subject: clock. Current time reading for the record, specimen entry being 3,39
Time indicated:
11,00
